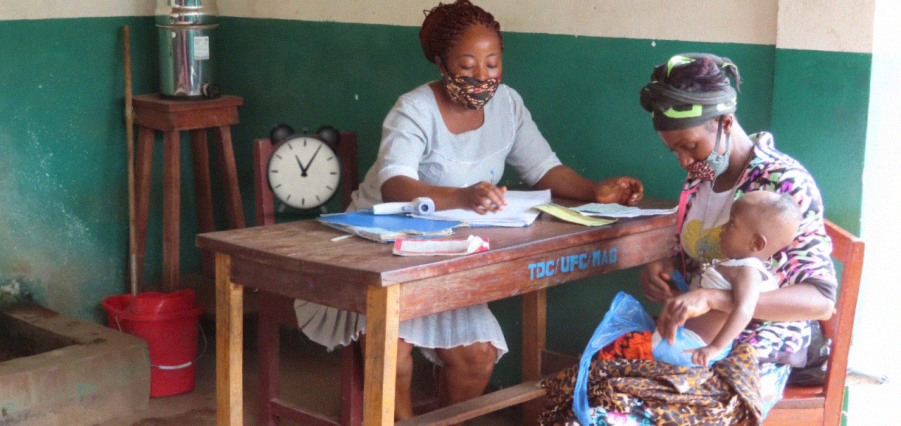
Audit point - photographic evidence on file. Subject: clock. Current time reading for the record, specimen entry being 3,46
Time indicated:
11,05
